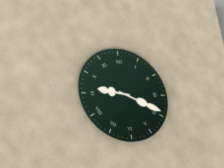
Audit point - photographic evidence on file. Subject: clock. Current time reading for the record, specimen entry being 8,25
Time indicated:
9,19
